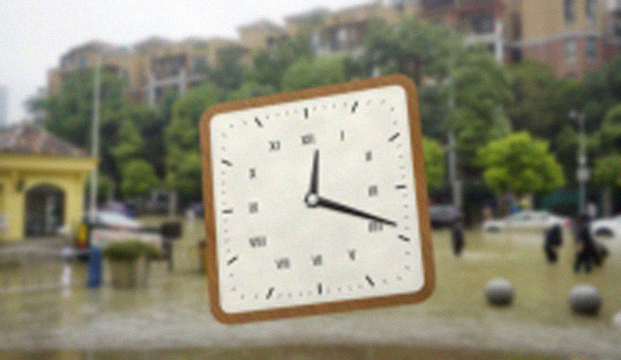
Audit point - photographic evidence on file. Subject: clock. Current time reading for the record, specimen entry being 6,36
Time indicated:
12,19
